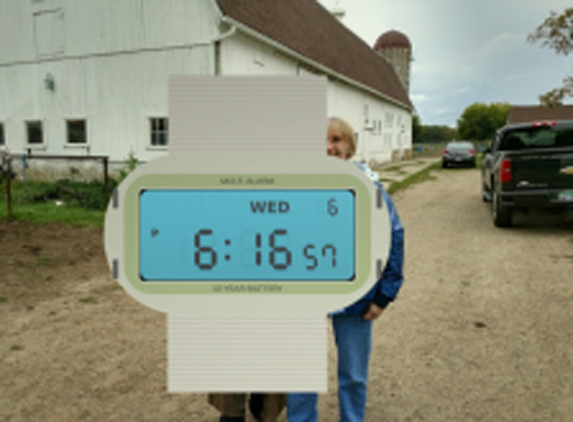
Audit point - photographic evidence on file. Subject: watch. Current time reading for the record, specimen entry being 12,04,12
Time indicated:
6,16,57
